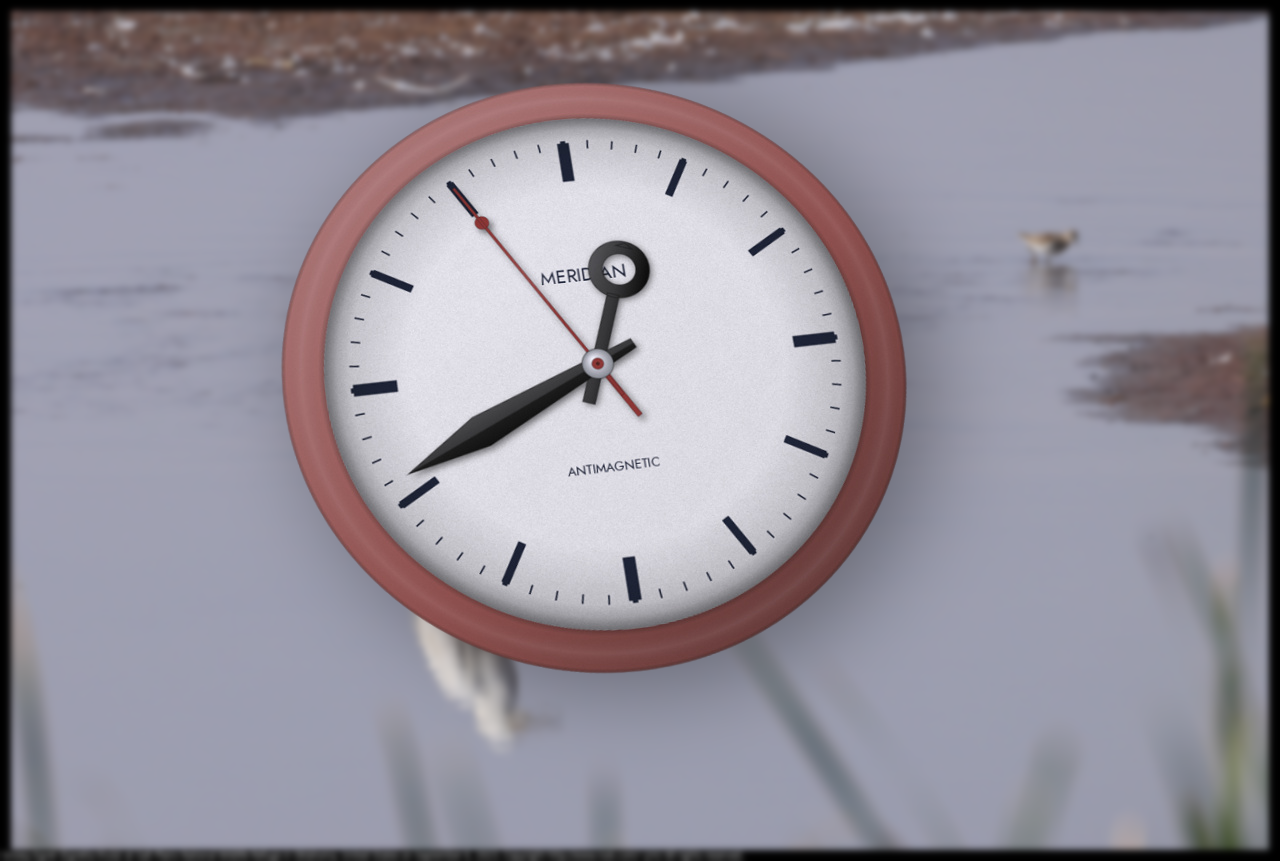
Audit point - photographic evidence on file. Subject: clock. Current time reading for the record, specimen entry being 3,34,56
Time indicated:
12,40,55
